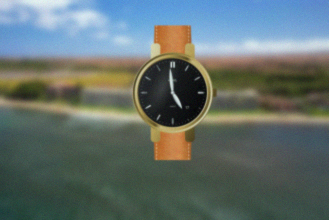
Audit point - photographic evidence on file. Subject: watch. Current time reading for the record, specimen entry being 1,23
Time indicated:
4,59
